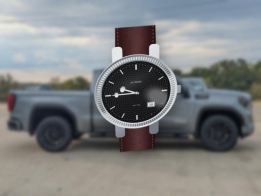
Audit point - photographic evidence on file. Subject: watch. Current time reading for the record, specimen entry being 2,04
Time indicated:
9,45
